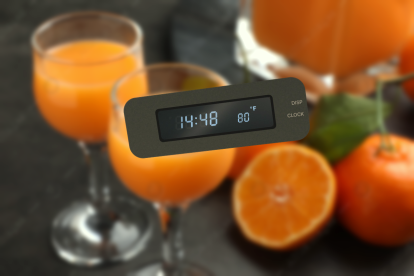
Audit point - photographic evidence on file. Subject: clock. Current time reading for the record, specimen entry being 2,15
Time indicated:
14,48
